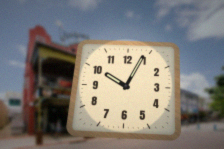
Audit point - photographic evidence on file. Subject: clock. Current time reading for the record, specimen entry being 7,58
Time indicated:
10,04
